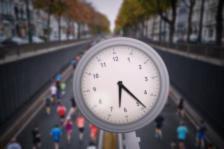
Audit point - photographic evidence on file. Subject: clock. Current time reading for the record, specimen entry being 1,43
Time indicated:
6,24
